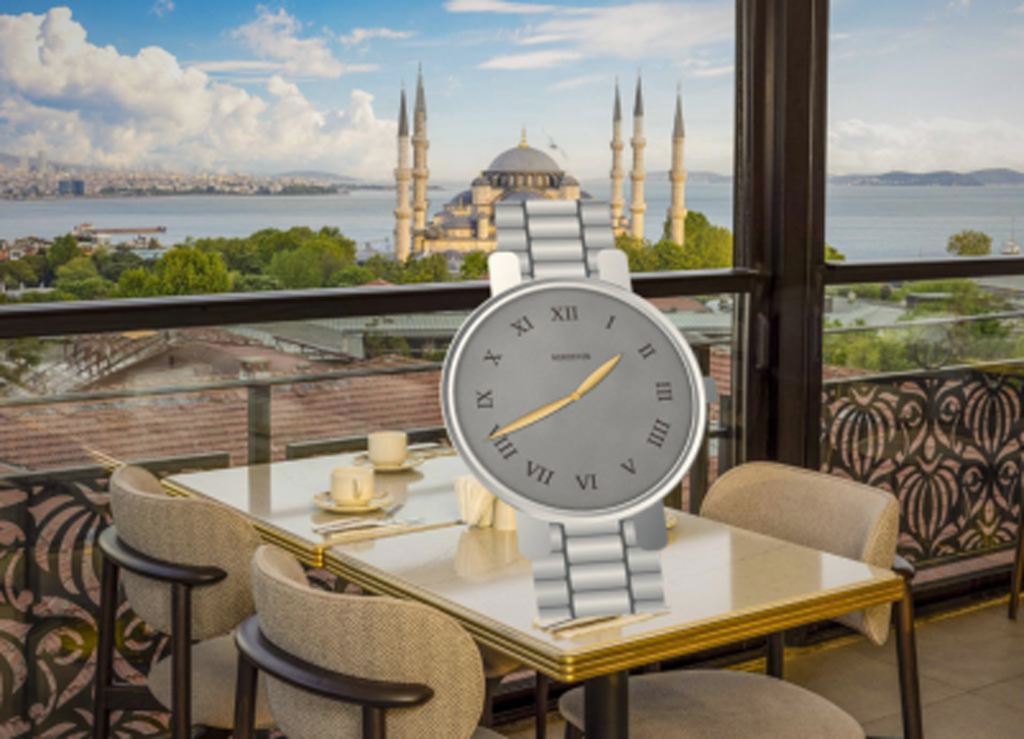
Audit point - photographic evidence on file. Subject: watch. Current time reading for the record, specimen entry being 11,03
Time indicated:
1,41
